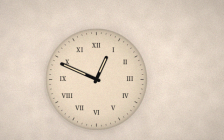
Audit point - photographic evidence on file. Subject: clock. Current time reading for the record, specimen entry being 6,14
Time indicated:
12,49
